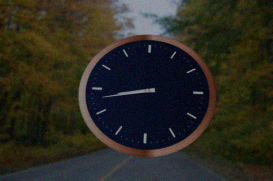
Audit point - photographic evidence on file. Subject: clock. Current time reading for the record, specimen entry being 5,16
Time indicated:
8,43
